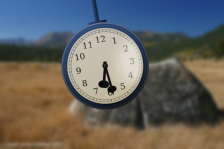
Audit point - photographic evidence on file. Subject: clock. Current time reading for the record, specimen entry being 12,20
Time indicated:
6,29
